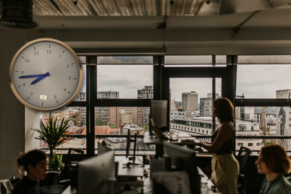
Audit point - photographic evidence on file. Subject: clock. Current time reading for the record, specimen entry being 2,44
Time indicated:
7,43
